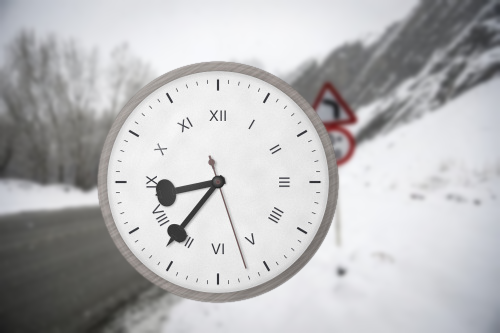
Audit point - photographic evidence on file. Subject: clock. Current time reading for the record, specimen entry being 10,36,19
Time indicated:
8,36,27
